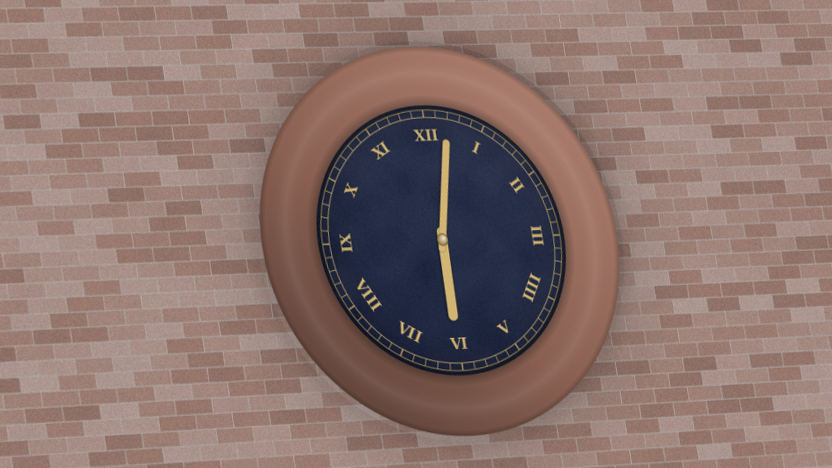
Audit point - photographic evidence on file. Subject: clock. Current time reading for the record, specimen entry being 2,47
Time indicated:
6,02
